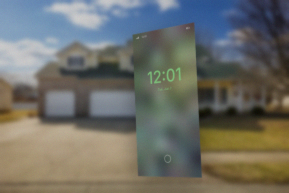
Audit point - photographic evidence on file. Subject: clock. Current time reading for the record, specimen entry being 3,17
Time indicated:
12,01
